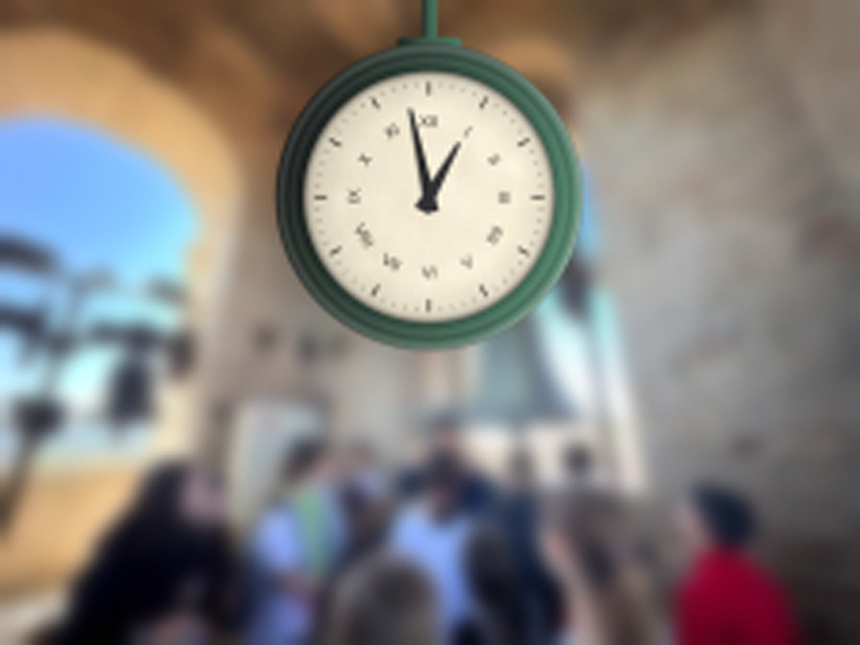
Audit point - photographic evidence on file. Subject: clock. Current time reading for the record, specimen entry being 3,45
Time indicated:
12,58
